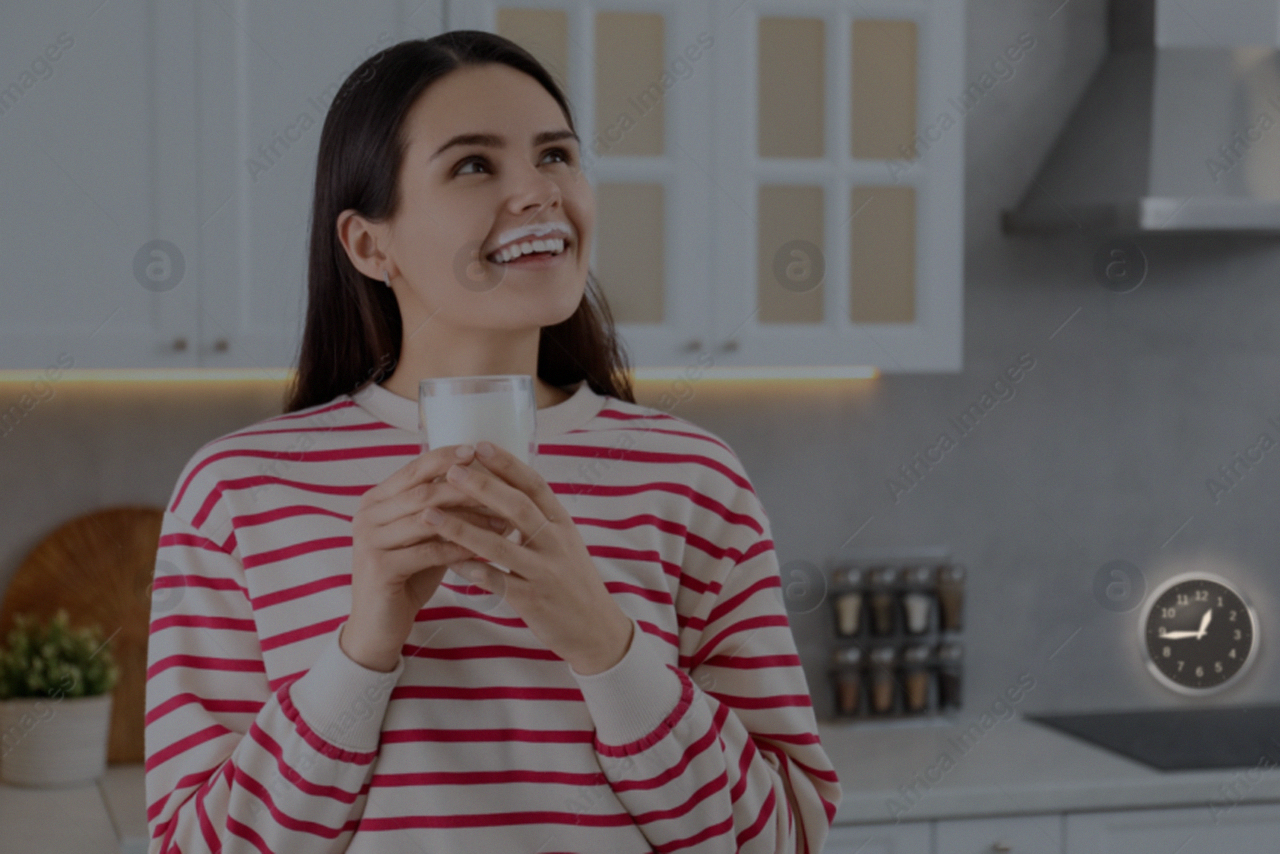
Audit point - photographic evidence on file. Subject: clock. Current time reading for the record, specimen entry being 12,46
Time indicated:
12,44
